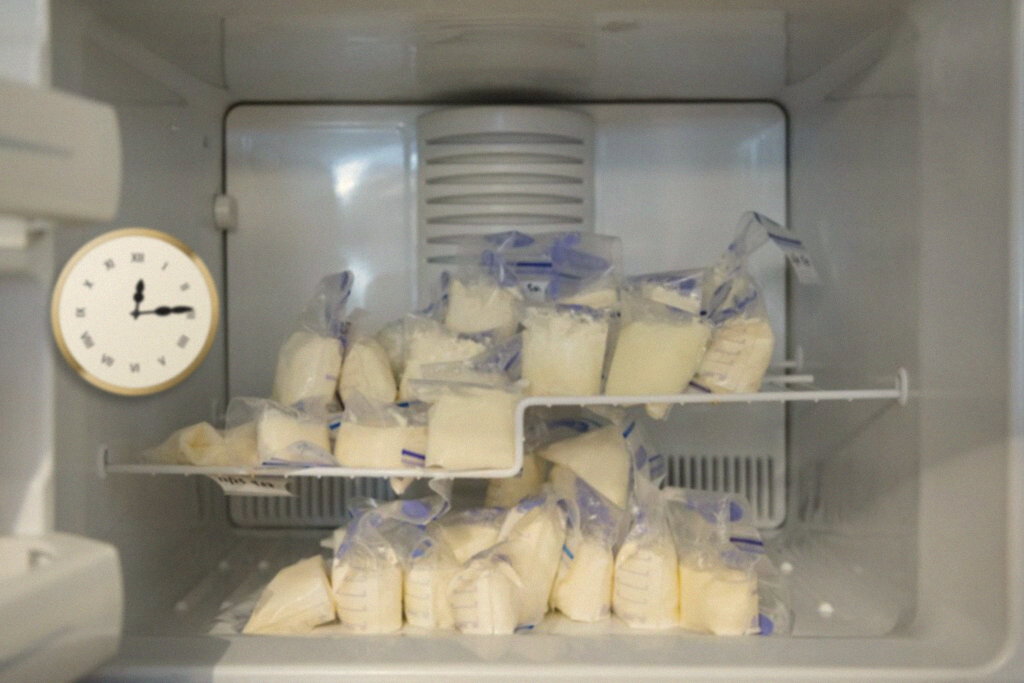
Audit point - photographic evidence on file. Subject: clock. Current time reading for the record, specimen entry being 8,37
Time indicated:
12,14
